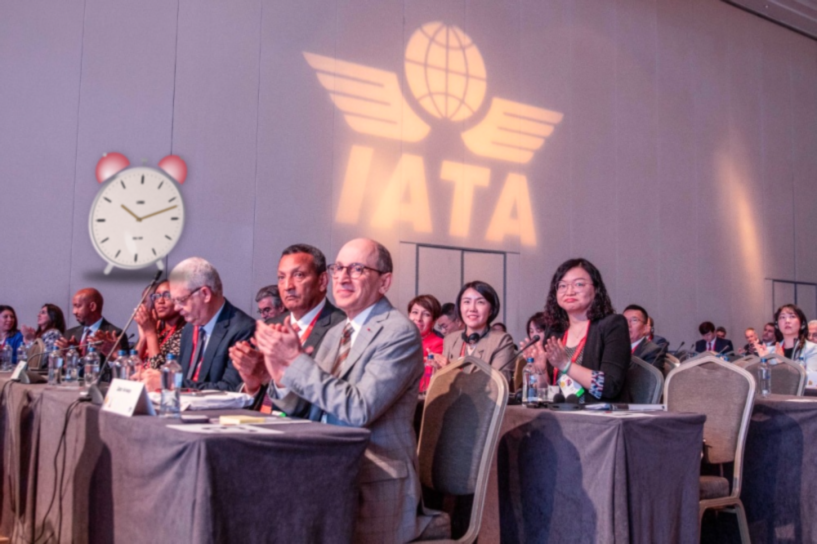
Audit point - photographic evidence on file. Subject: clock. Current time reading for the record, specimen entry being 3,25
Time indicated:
10,12
